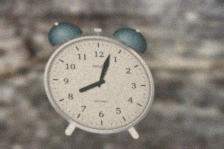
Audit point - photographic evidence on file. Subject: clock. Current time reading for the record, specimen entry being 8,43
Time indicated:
8,03
